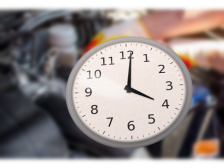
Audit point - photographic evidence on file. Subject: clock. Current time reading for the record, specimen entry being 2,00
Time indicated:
4,01
